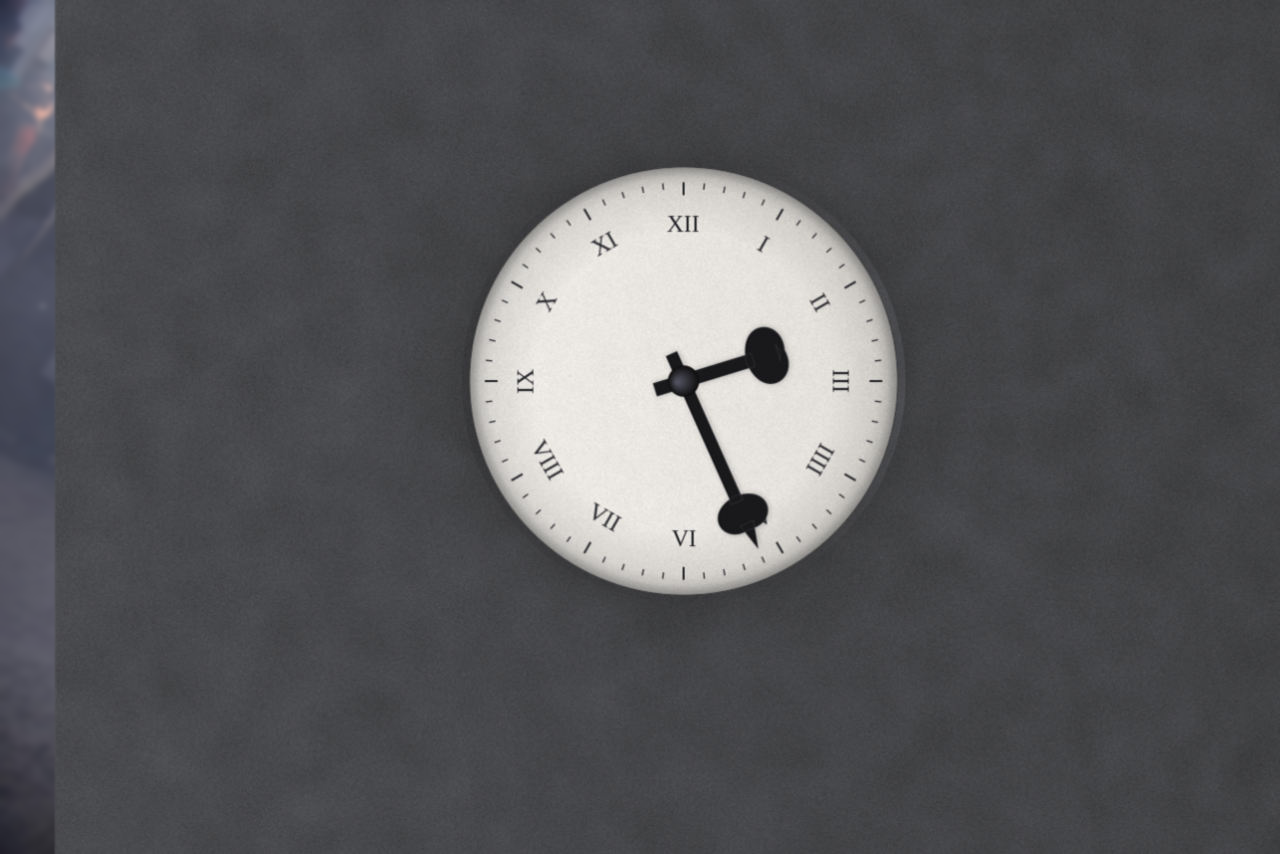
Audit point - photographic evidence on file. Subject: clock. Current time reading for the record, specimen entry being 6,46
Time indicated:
2,26
